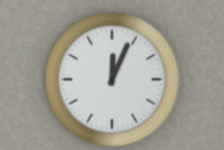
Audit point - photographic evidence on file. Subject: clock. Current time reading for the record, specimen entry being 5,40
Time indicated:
12,04
